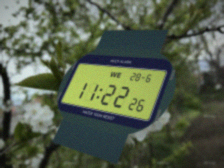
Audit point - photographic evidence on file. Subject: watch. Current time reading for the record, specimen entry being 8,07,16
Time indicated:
11,22,26
